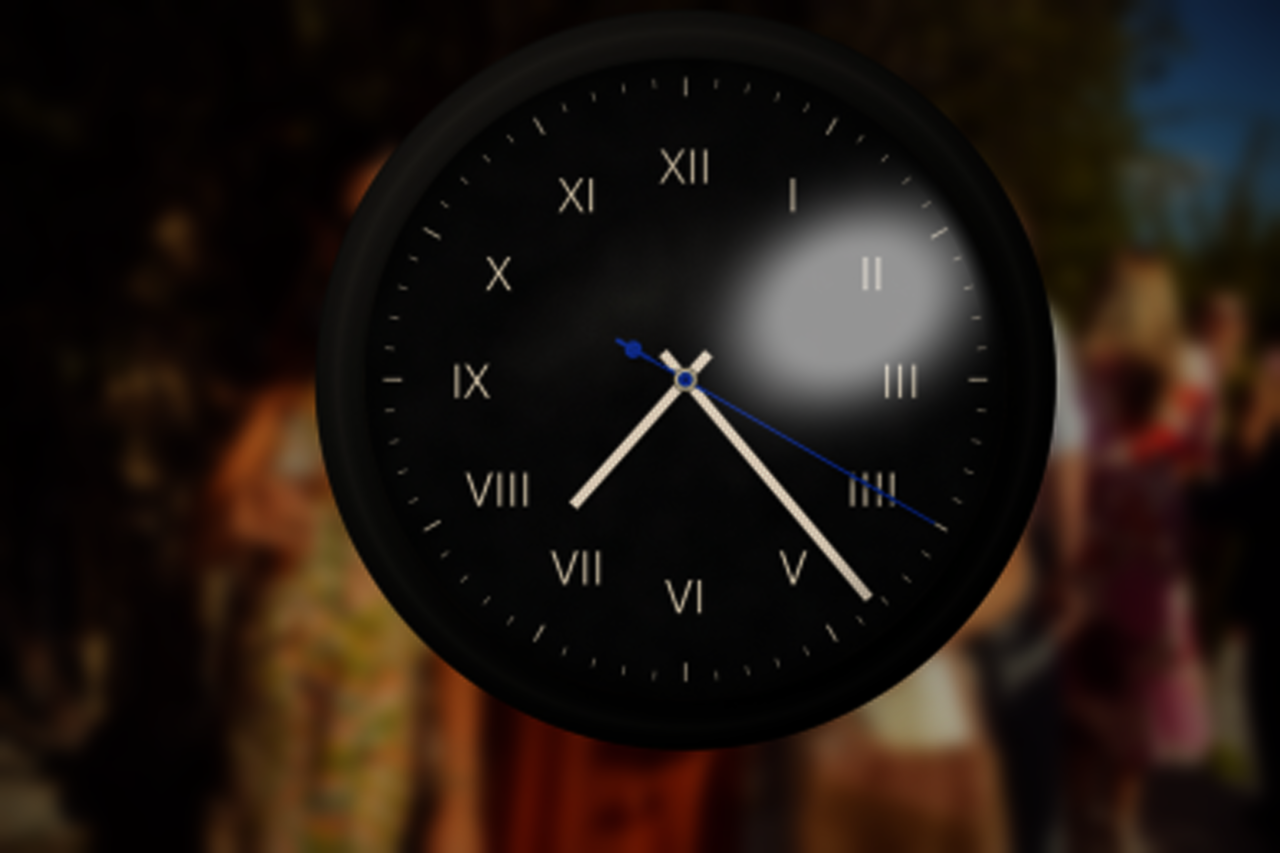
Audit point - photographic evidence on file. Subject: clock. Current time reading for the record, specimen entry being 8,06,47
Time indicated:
7,23,20
